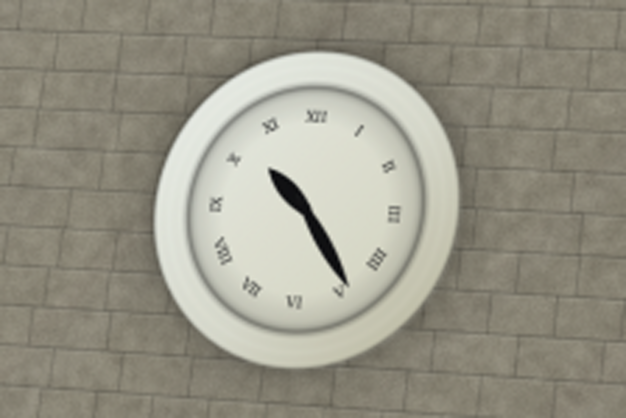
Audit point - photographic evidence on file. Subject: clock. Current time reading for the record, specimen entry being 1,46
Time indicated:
10,24
